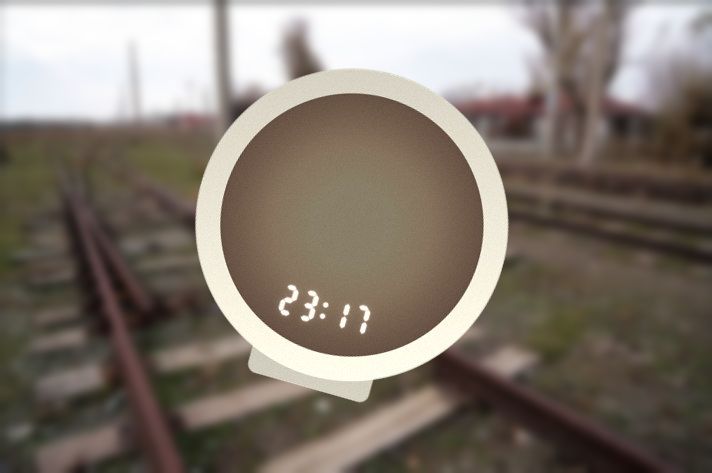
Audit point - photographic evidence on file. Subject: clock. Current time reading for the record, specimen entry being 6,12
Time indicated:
23,17
